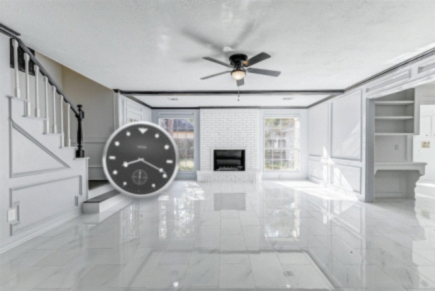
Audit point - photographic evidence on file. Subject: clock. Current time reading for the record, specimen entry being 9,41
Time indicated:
8,19
